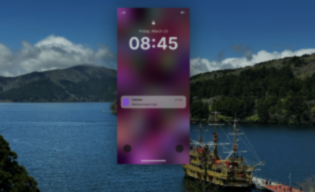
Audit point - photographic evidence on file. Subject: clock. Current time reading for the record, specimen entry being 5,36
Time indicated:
8,45
